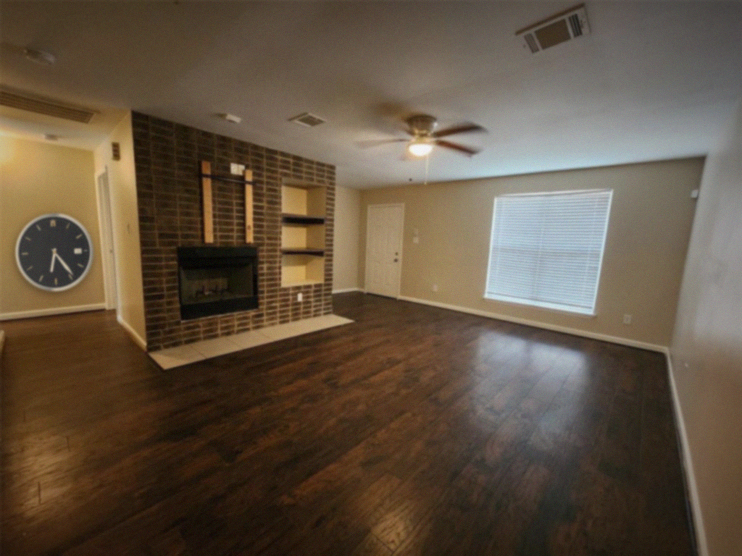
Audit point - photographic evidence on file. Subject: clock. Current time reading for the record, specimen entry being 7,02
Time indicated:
6,24
